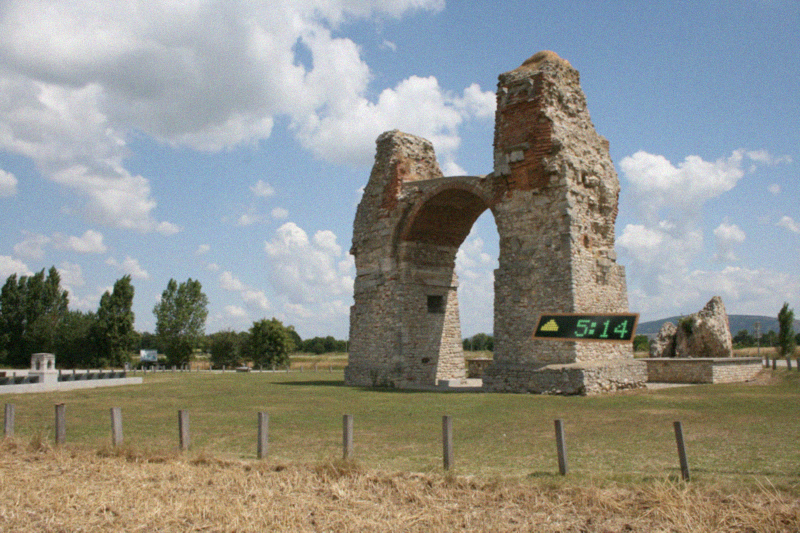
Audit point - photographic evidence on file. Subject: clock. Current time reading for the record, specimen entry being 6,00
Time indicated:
5,14
